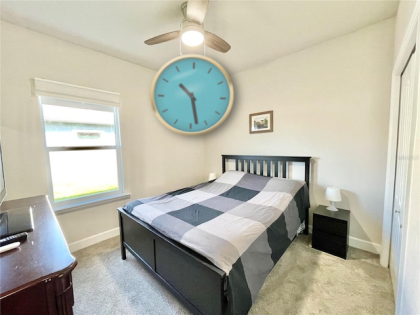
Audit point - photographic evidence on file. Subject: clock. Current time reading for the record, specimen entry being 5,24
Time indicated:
10,28
